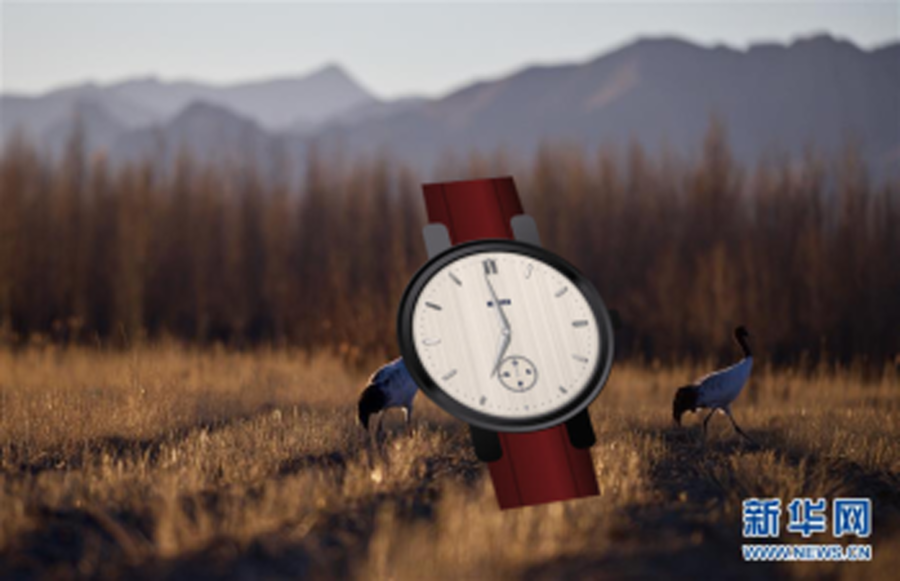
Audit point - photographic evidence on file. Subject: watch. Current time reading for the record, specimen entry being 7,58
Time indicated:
6,59
